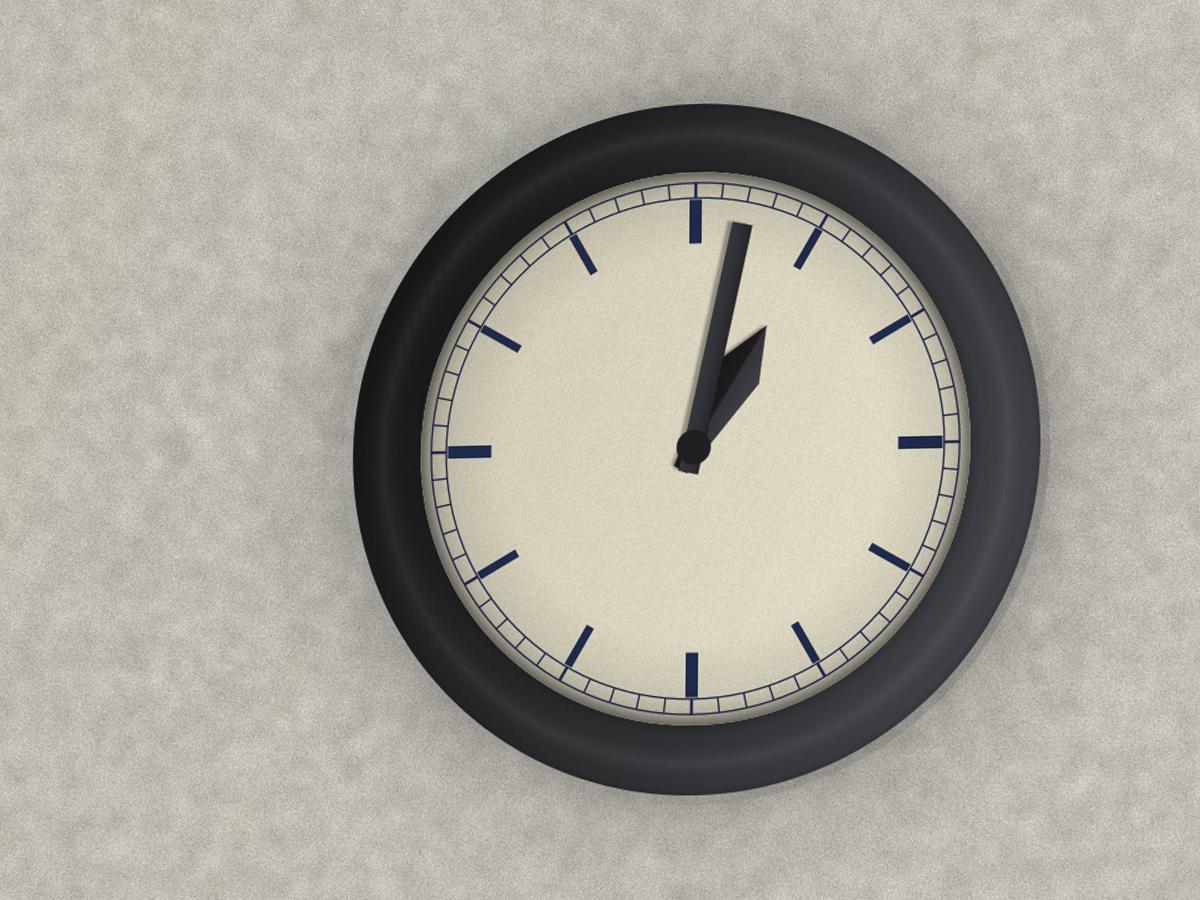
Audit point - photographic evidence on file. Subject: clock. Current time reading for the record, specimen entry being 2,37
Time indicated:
1,02
